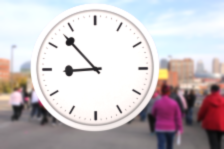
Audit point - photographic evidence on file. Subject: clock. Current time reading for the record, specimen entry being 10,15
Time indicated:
8,53
